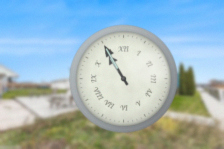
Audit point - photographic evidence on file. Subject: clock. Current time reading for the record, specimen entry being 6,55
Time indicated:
10,55
